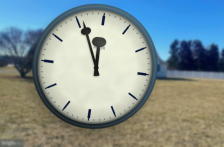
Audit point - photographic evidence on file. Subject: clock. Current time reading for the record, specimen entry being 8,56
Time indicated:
11,56
